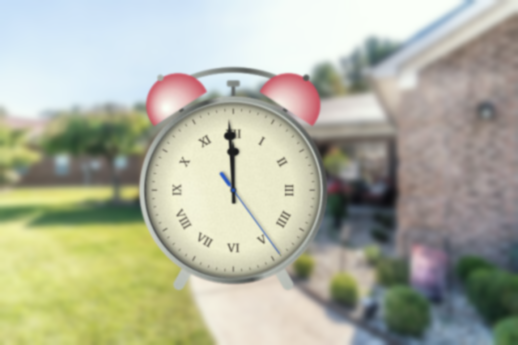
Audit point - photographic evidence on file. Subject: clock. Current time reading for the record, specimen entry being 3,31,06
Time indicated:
11,59,24
